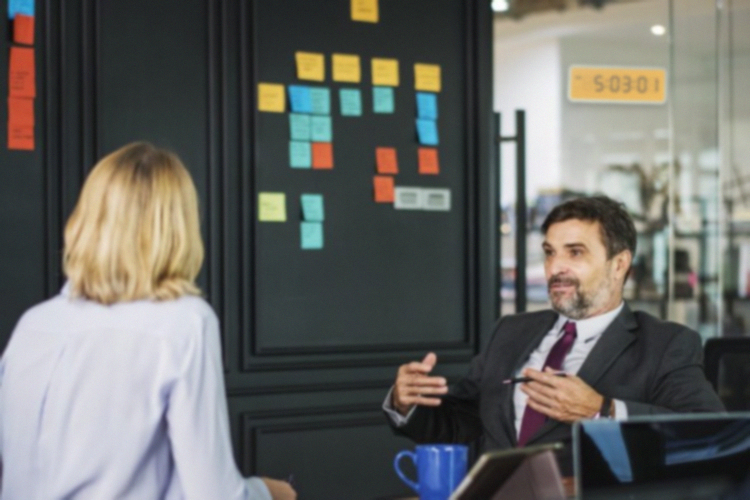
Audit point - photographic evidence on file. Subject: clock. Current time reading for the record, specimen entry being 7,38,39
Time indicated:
5,03,01
